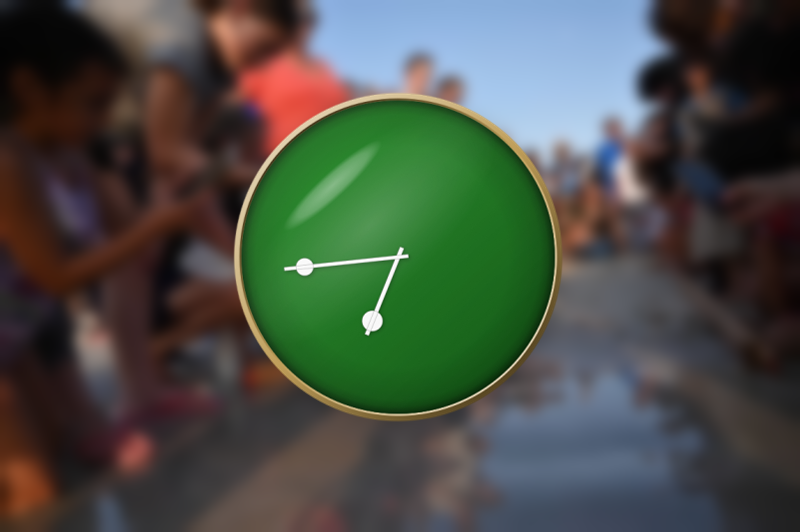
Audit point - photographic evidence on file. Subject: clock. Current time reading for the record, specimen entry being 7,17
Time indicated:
6,44
